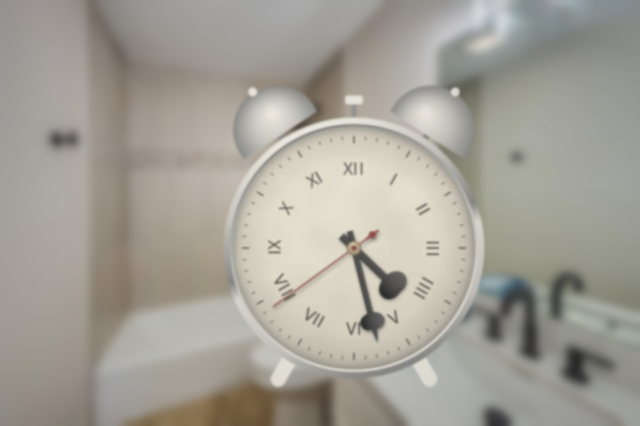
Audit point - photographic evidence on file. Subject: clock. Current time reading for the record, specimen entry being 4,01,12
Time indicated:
4,27,39
